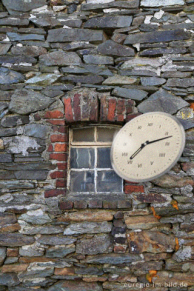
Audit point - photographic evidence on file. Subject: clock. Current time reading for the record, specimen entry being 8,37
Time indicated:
7,12
